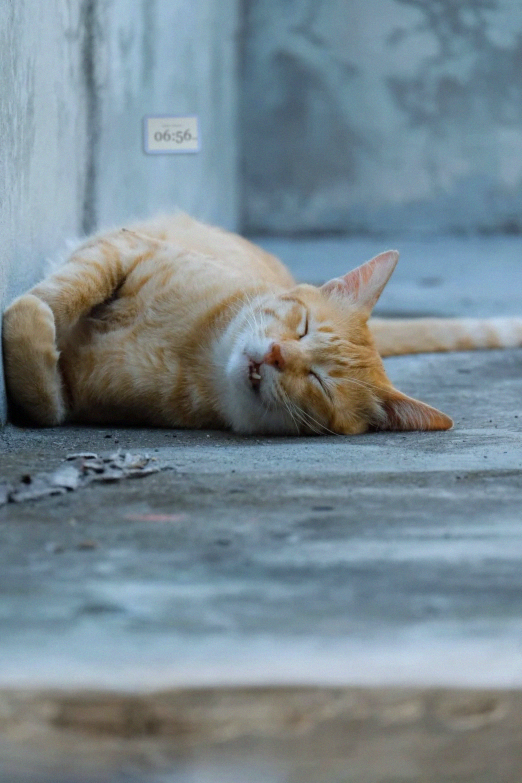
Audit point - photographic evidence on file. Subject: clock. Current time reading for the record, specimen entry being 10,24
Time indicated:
6,56
